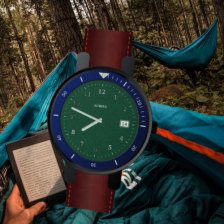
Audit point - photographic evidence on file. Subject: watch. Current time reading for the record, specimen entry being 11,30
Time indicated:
7,48
